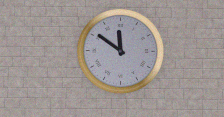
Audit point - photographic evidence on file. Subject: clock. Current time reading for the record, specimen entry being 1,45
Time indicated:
11,51
